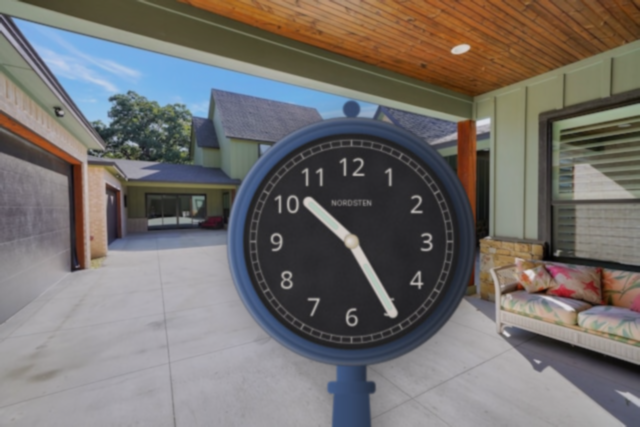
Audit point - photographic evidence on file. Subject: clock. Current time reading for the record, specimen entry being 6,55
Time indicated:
10,25
